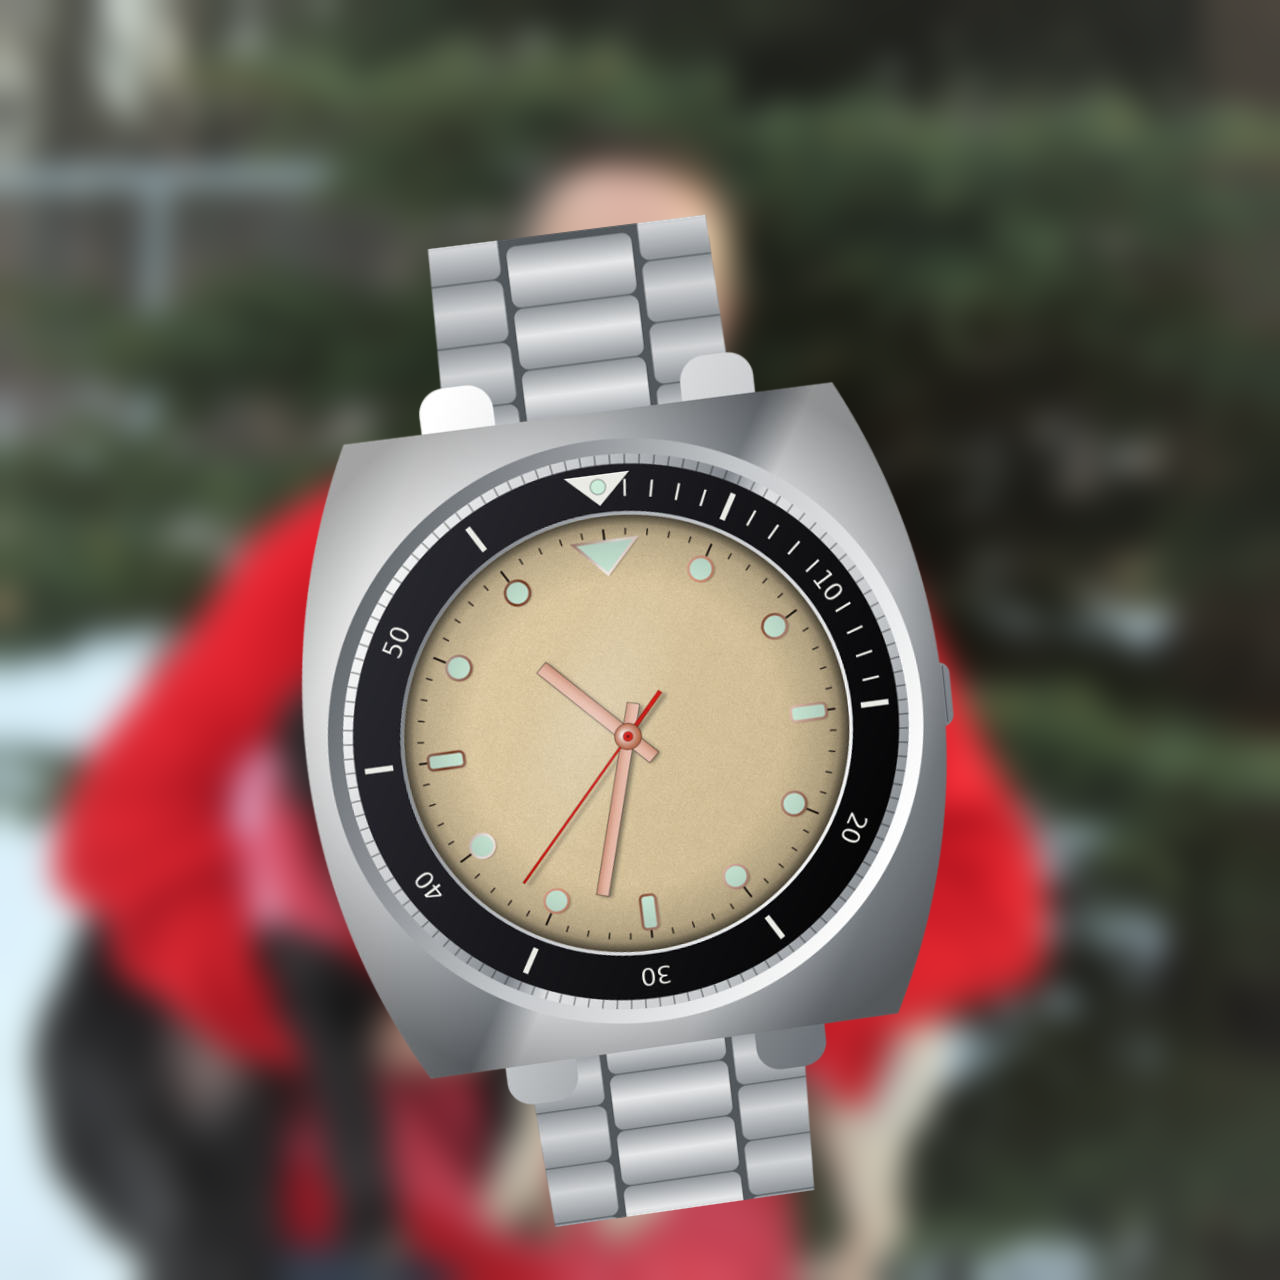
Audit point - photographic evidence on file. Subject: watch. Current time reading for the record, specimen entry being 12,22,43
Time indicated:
10,32,37
